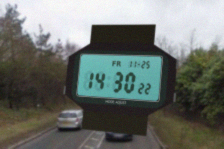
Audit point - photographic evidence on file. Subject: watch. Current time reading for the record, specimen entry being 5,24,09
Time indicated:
14,30,22
